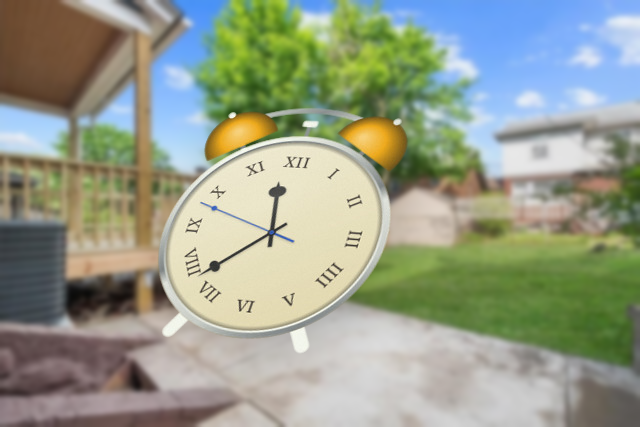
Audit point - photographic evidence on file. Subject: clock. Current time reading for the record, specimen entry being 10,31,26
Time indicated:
11,37,48
